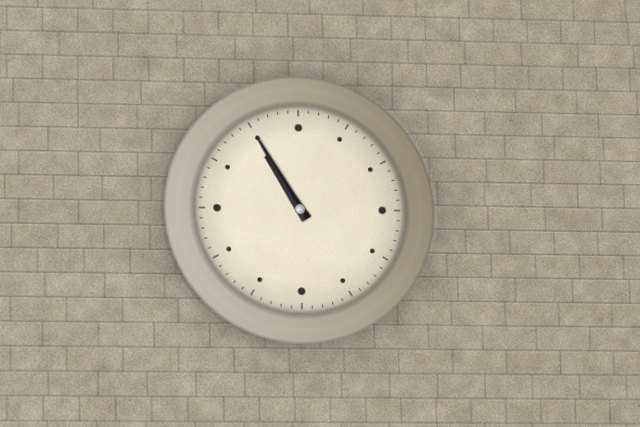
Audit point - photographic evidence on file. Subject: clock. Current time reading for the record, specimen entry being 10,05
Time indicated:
10,55
